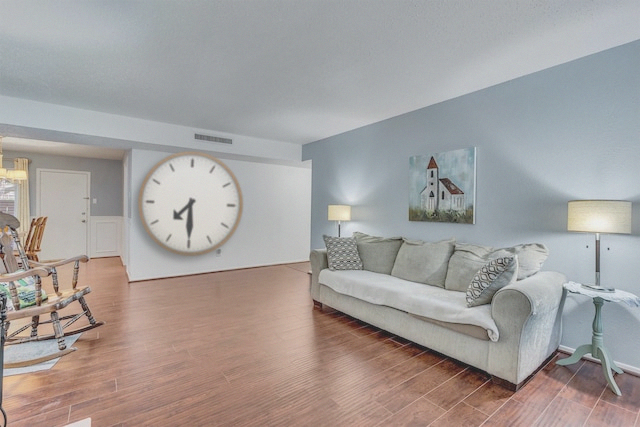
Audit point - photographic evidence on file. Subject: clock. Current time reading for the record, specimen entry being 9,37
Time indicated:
7,30
